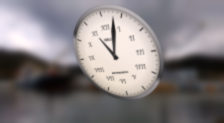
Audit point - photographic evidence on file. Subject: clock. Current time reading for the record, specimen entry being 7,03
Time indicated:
11,03
